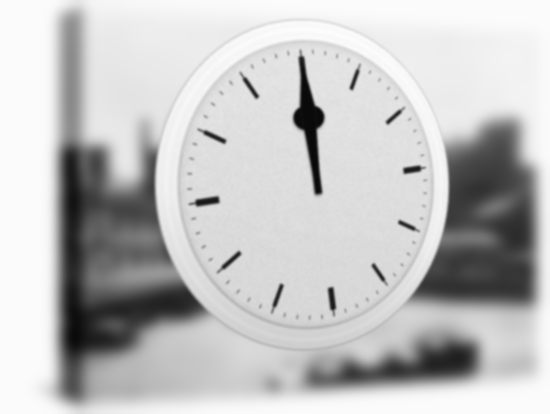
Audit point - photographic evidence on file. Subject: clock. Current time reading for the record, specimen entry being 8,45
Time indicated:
12,00
